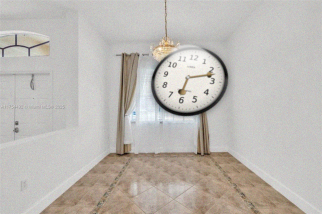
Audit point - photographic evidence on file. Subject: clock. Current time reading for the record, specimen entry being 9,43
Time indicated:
6,12
